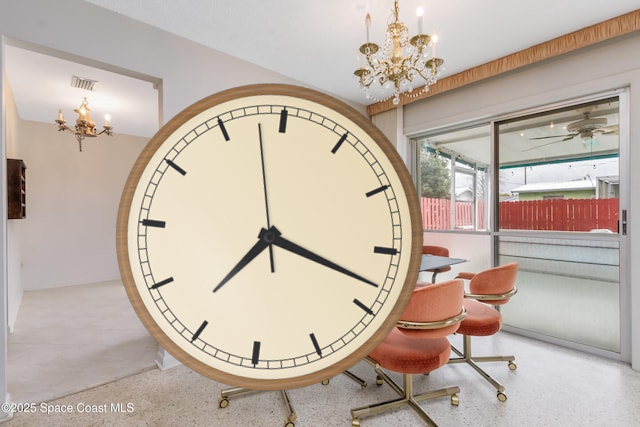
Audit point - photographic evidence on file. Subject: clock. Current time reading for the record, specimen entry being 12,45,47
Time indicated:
7,17,58
